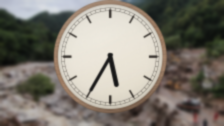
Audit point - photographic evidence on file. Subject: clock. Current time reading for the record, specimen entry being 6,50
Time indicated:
5,35
